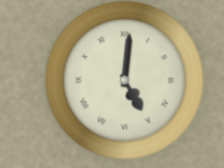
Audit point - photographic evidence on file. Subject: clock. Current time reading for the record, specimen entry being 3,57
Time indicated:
5,01
